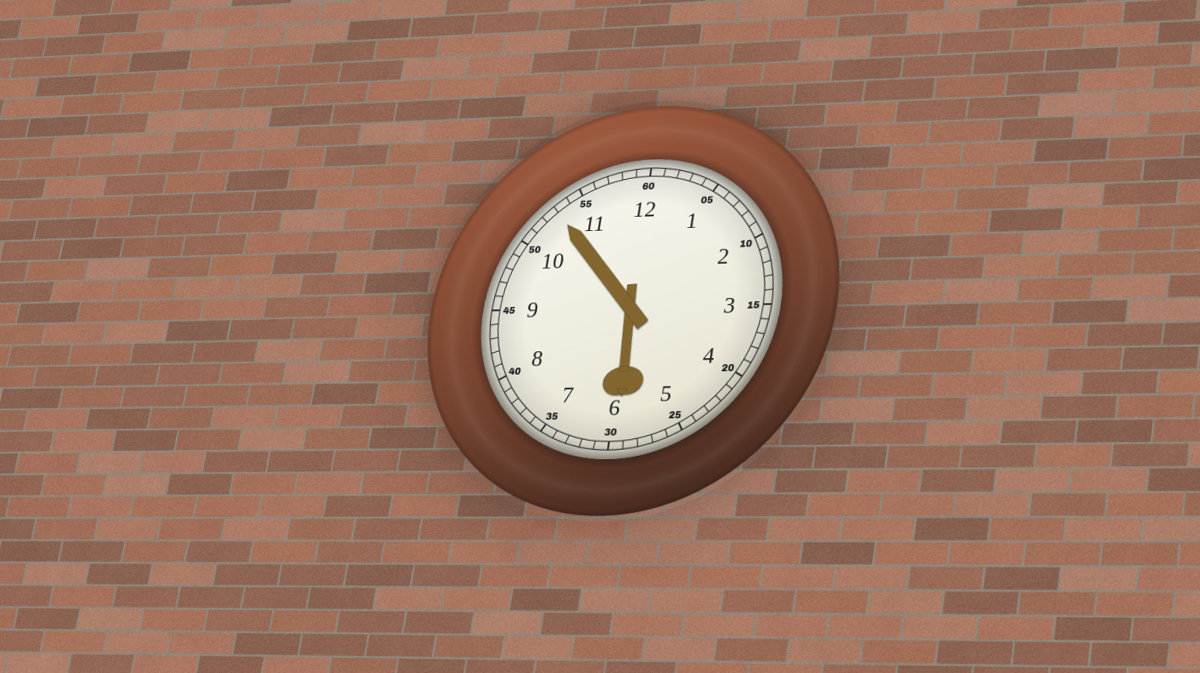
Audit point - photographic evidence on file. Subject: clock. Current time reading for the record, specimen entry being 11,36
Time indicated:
5,53
